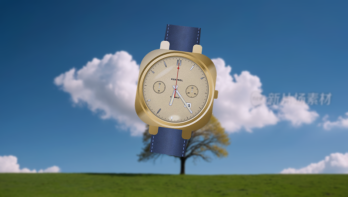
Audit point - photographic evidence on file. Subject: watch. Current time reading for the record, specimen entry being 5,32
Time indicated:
6,23
